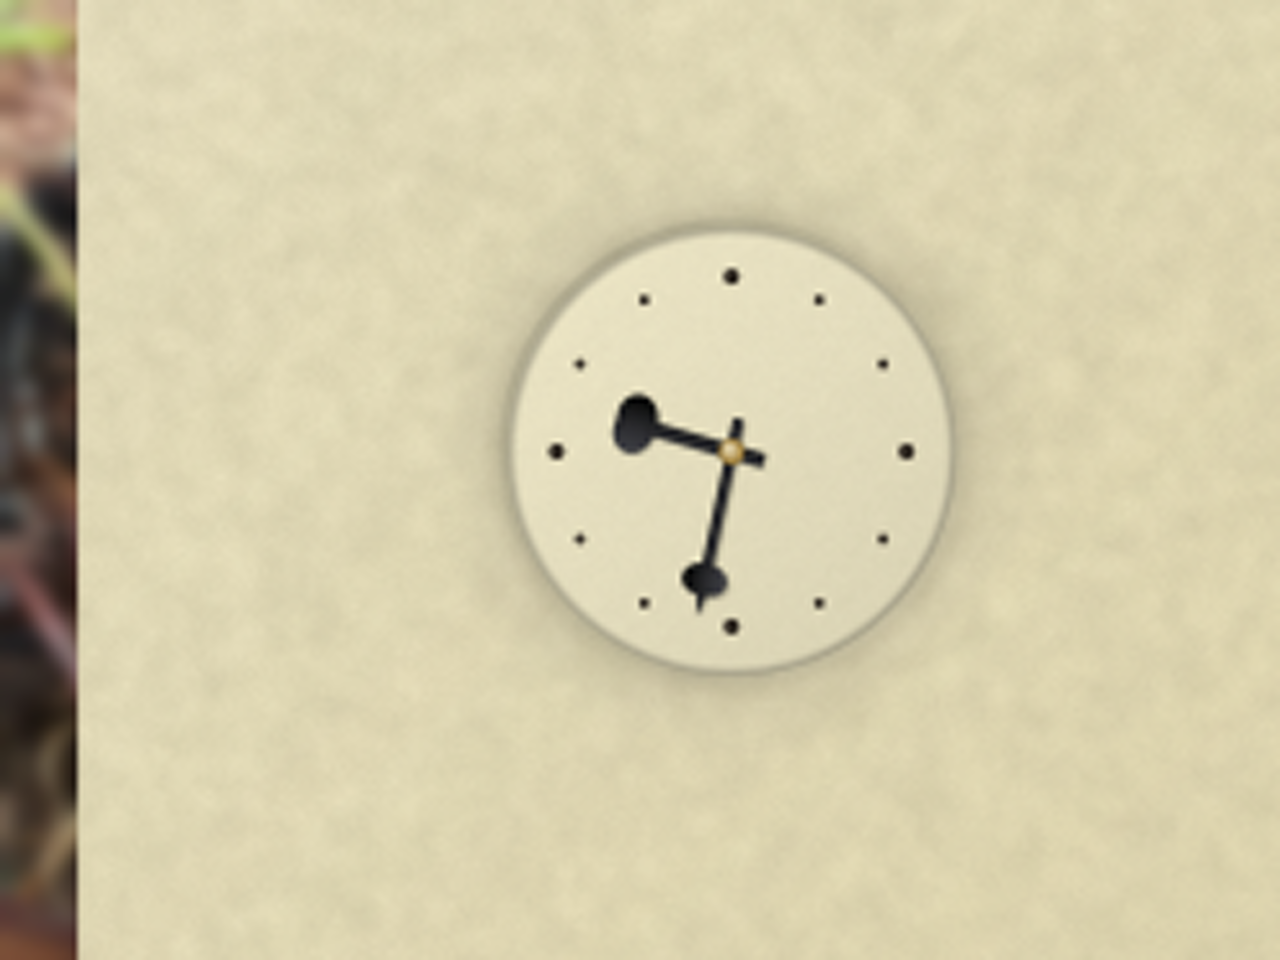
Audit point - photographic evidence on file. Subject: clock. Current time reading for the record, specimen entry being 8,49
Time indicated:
9,32
